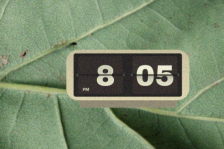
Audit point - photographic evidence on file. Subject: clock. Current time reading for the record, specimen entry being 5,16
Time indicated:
8,05
